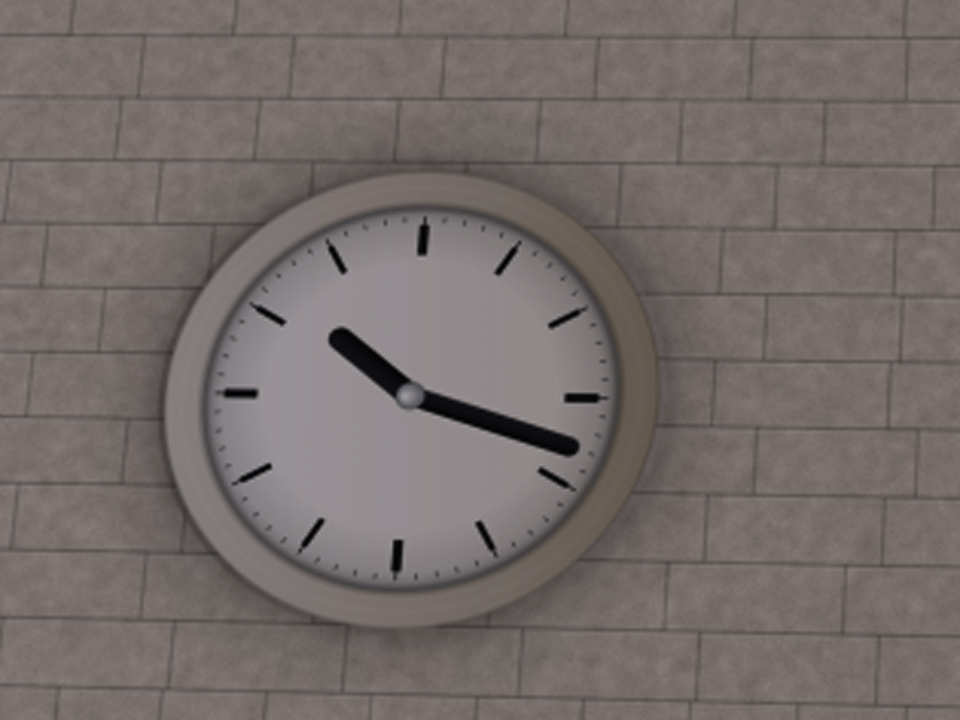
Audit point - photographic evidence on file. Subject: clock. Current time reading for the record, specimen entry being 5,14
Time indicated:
10,18
